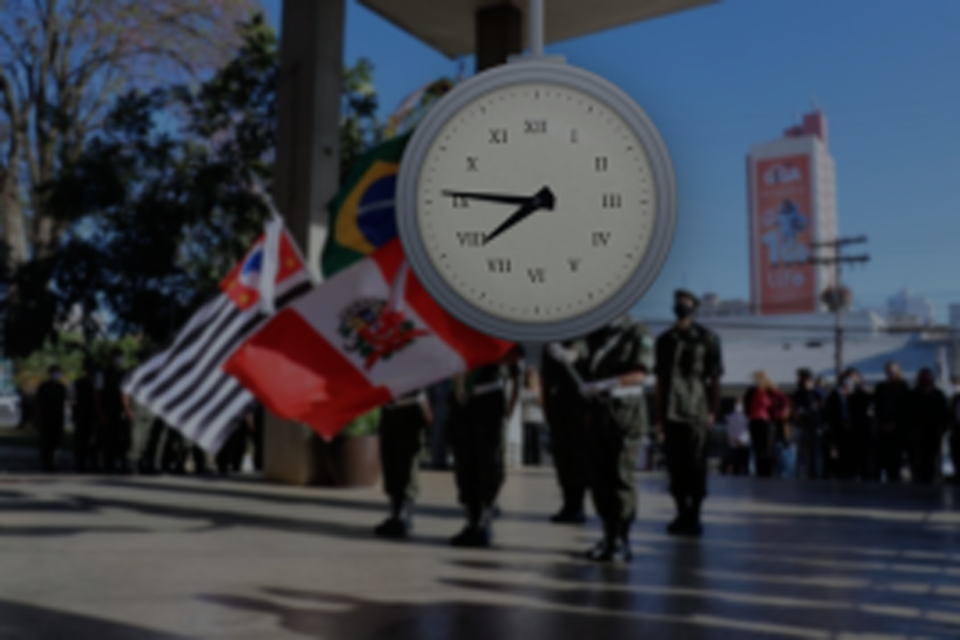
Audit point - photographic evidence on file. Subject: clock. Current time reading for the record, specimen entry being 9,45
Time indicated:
7,46
